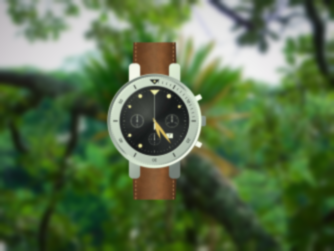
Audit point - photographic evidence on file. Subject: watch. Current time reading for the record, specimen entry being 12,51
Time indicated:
5,24
